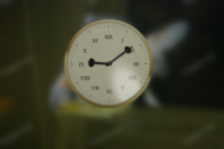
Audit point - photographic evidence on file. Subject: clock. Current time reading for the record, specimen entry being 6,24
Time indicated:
9,09
